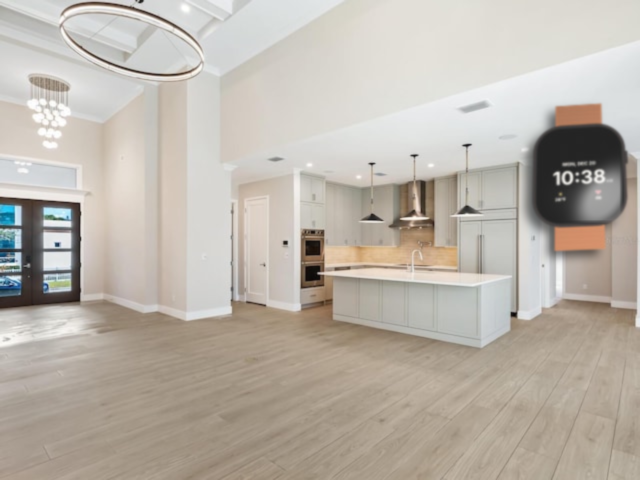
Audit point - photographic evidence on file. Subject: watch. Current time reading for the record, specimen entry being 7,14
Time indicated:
10,38
